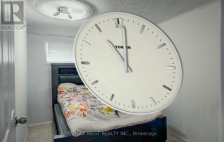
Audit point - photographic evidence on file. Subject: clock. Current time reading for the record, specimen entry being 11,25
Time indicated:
11,01
